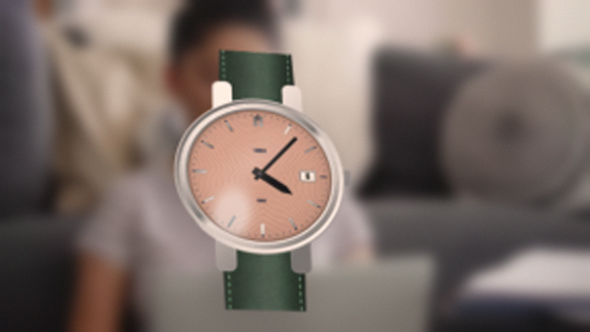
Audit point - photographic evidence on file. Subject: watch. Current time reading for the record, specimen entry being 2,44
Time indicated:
4,07
